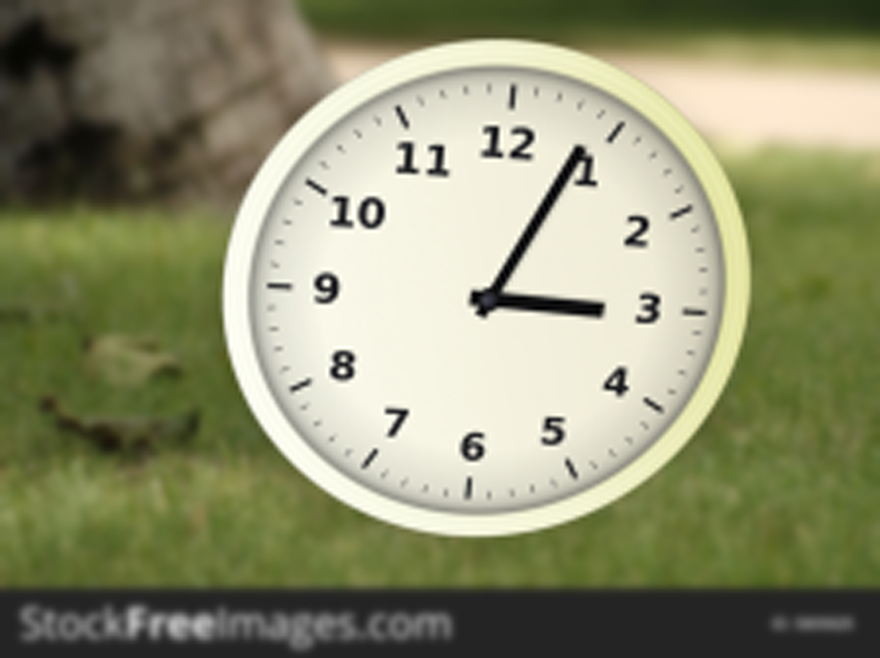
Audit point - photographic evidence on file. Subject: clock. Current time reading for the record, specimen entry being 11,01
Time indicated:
3,04
